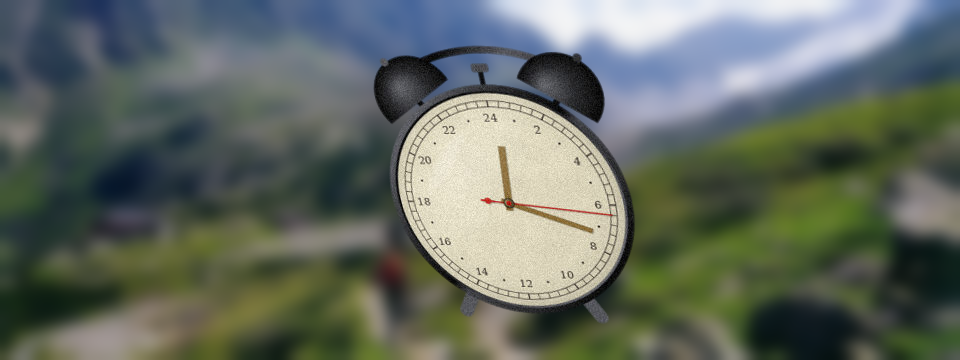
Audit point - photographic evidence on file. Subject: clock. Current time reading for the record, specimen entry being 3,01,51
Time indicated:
0,18,16
